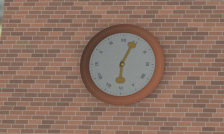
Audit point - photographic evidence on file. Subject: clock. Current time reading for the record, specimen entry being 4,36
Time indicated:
6,04
